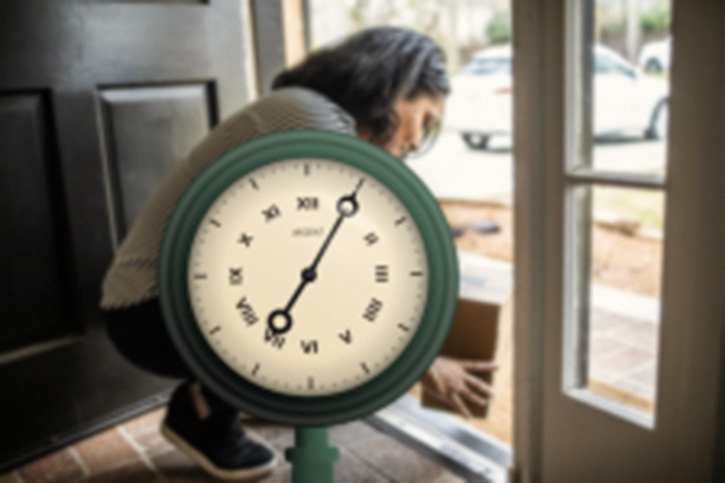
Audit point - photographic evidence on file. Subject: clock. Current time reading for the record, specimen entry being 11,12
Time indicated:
7,05
